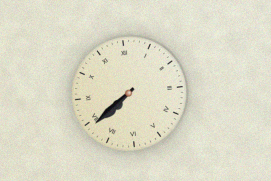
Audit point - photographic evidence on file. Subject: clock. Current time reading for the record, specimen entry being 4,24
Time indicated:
7,39
